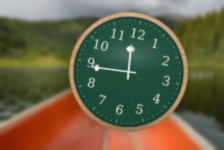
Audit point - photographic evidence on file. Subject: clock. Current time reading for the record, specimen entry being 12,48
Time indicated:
11,44
